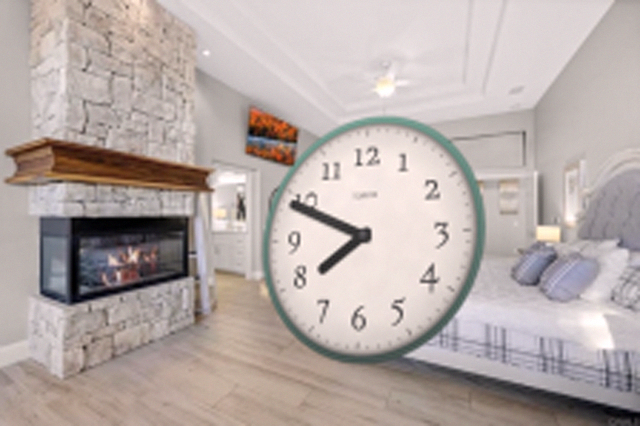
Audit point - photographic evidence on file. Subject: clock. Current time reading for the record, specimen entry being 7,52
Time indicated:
7,49
